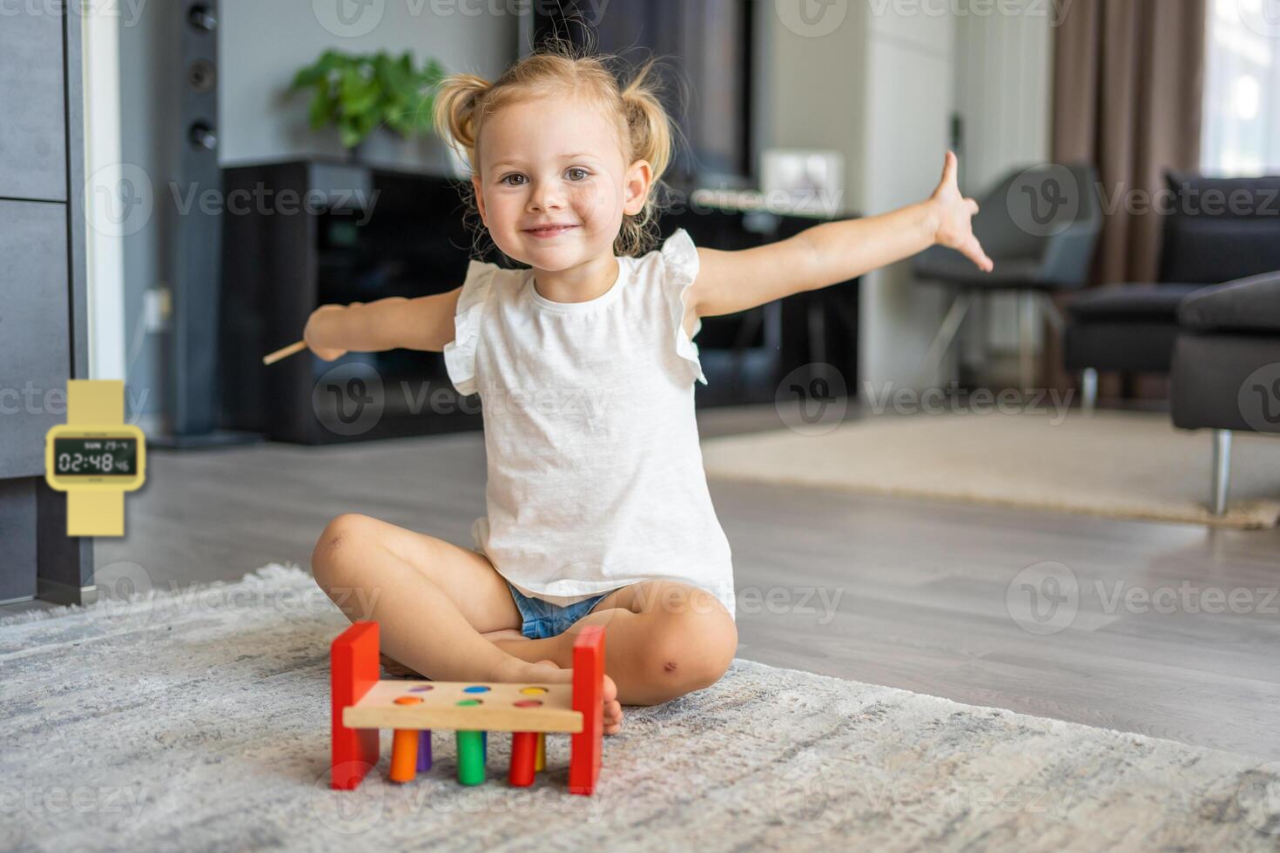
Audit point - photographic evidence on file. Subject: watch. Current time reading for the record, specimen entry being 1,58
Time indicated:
2,48
